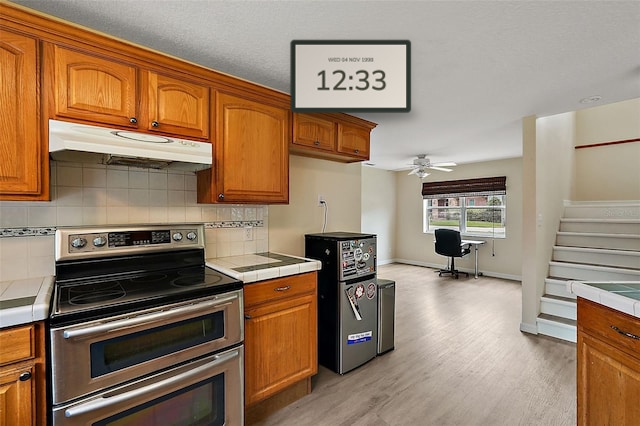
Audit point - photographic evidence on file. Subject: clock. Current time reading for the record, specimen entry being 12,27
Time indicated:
12,33
